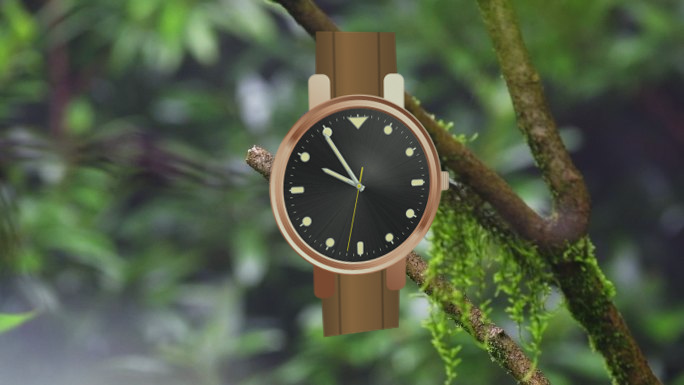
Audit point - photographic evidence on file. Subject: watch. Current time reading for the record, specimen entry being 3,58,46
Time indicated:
9,54,32
